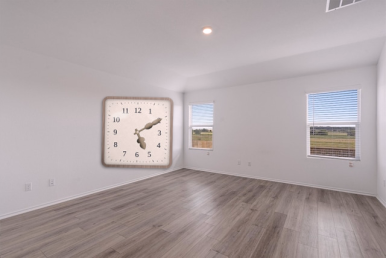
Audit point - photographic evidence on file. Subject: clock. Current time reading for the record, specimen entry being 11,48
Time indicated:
5,10
